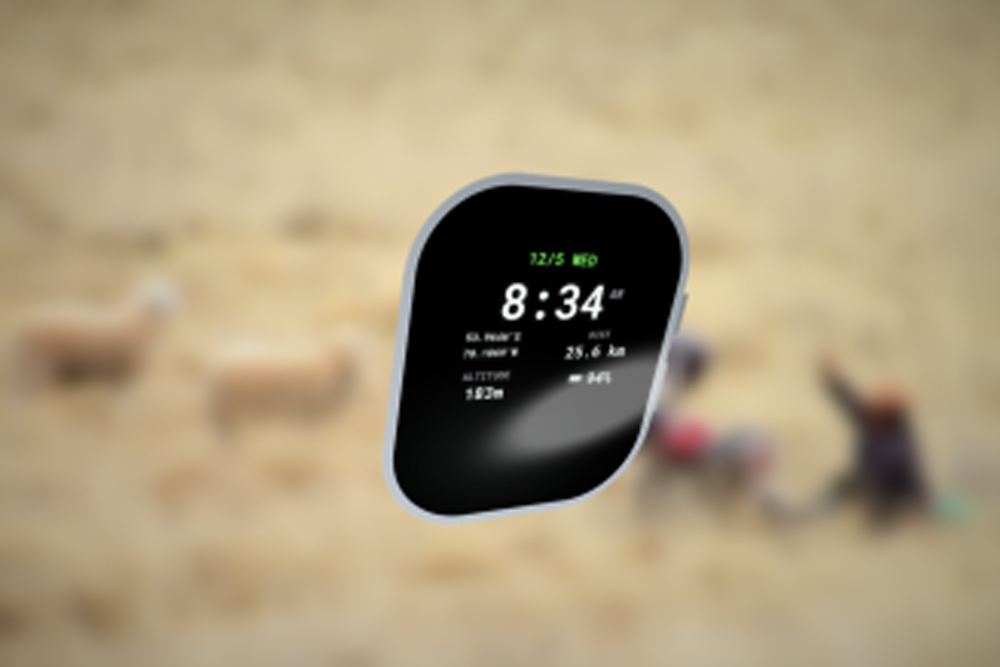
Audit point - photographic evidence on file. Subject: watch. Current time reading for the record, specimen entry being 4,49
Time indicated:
8,34
